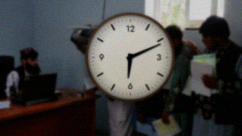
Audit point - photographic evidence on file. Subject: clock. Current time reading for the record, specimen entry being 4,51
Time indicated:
6,11
